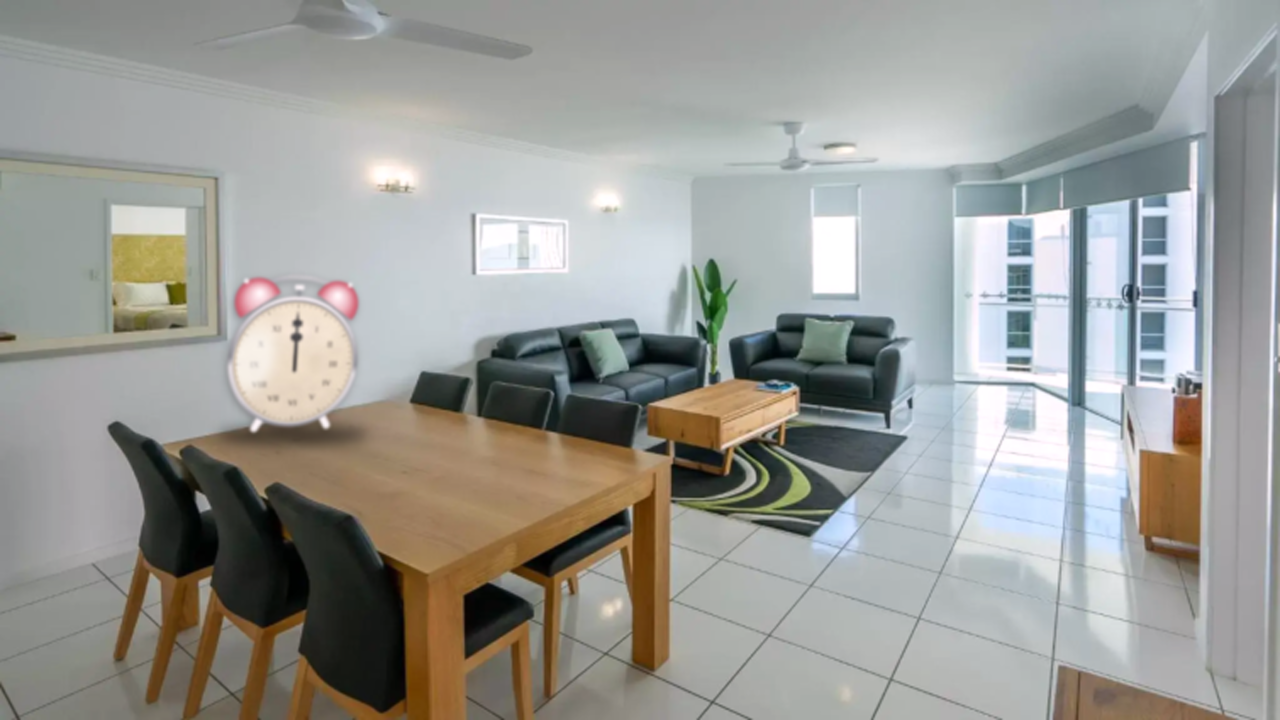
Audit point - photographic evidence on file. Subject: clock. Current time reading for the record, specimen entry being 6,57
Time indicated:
12,00
